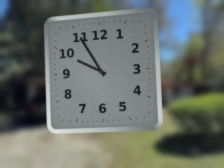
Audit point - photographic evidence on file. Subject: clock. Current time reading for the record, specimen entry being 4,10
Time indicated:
9,55
